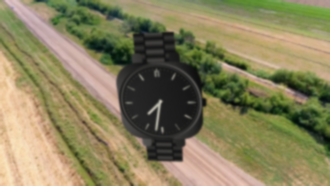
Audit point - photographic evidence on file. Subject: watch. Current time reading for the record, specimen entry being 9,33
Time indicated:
7,32
